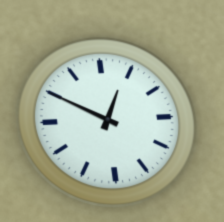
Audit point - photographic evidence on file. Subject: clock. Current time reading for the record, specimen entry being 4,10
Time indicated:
12,50
